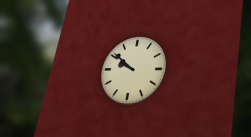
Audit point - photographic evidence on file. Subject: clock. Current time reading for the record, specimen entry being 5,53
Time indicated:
9,51
